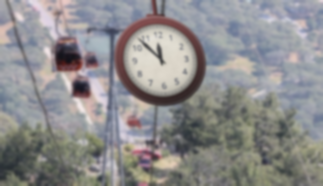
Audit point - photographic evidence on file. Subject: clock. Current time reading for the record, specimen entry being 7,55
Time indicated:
11,53
